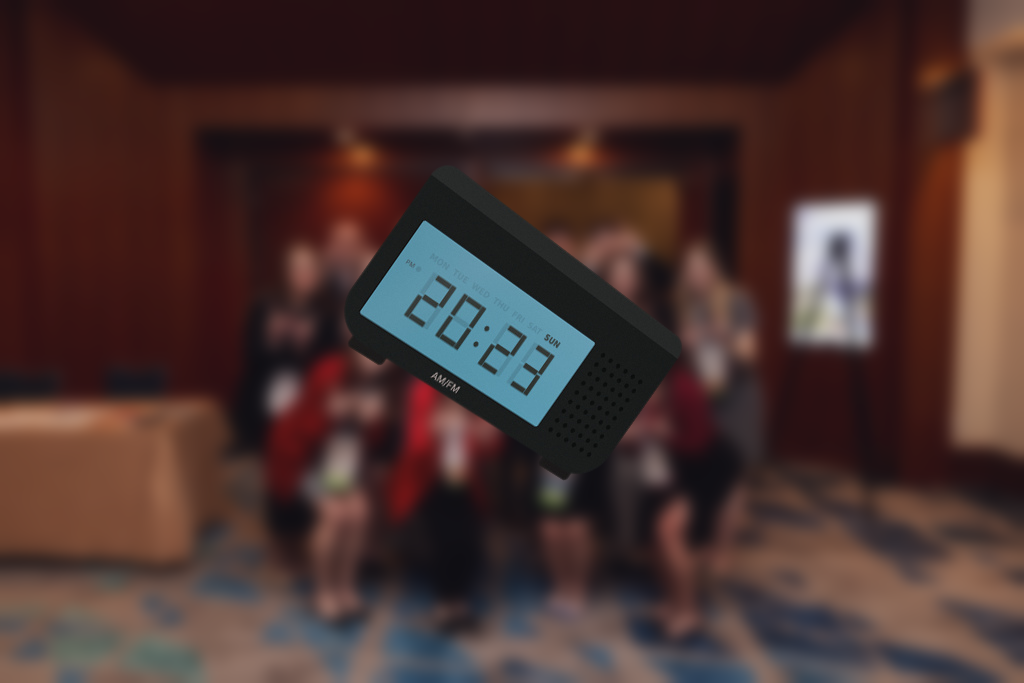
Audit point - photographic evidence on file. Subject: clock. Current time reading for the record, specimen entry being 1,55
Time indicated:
20,23
